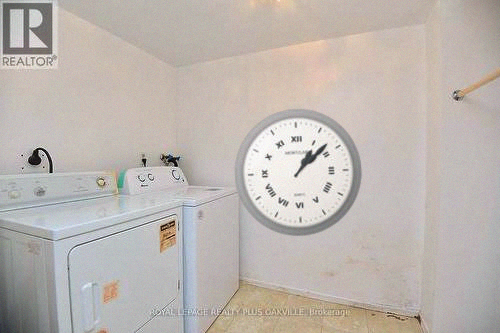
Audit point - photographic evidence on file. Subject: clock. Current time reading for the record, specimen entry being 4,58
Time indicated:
1,08
